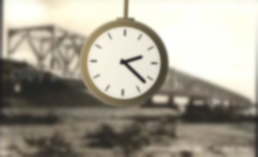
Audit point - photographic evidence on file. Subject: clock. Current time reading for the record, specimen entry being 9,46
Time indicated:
2,22
